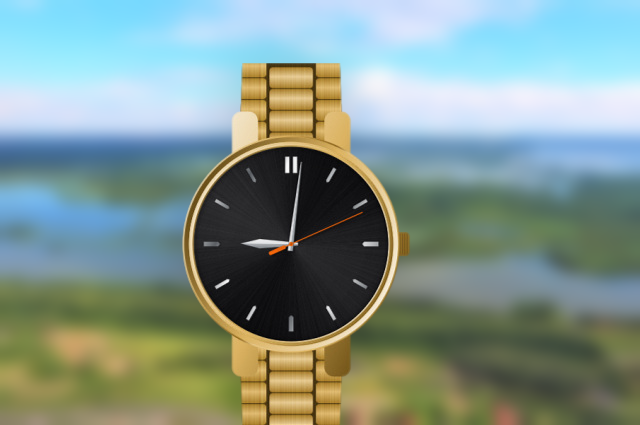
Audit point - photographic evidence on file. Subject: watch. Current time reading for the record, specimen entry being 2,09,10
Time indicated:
9,01,11
